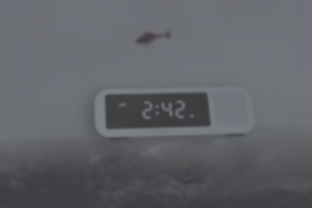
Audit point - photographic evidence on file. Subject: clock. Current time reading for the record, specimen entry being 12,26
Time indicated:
2,42
